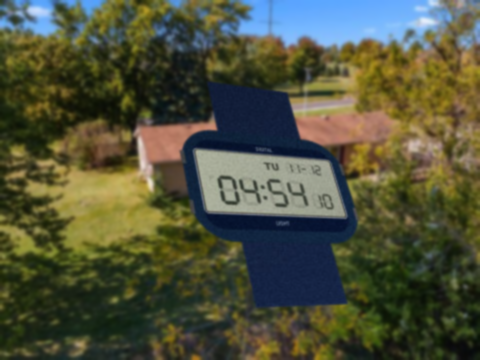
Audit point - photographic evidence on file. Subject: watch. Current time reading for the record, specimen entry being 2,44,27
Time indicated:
4,54,10
